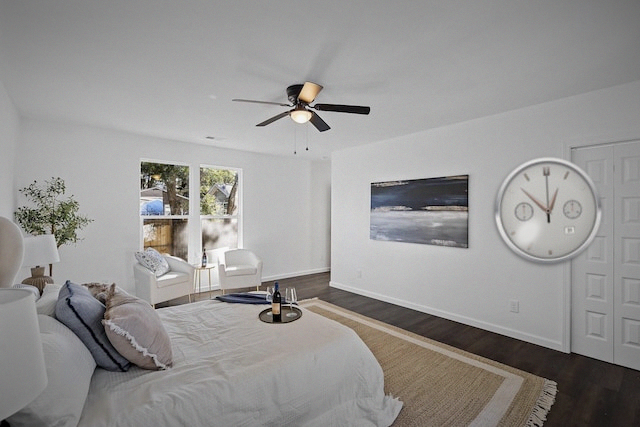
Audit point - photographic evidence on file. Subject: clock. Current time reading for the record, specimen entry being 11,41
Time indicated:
12,52
